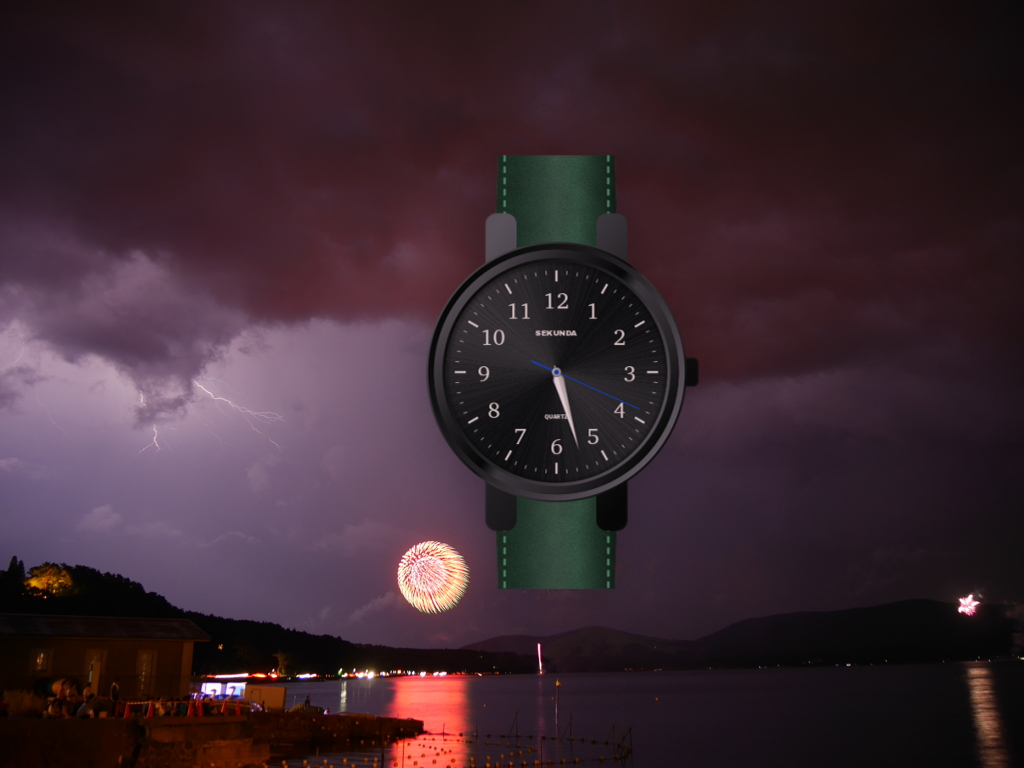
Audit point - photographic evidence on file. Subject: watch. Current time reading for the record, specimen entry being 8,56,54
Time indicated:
5,27,19
